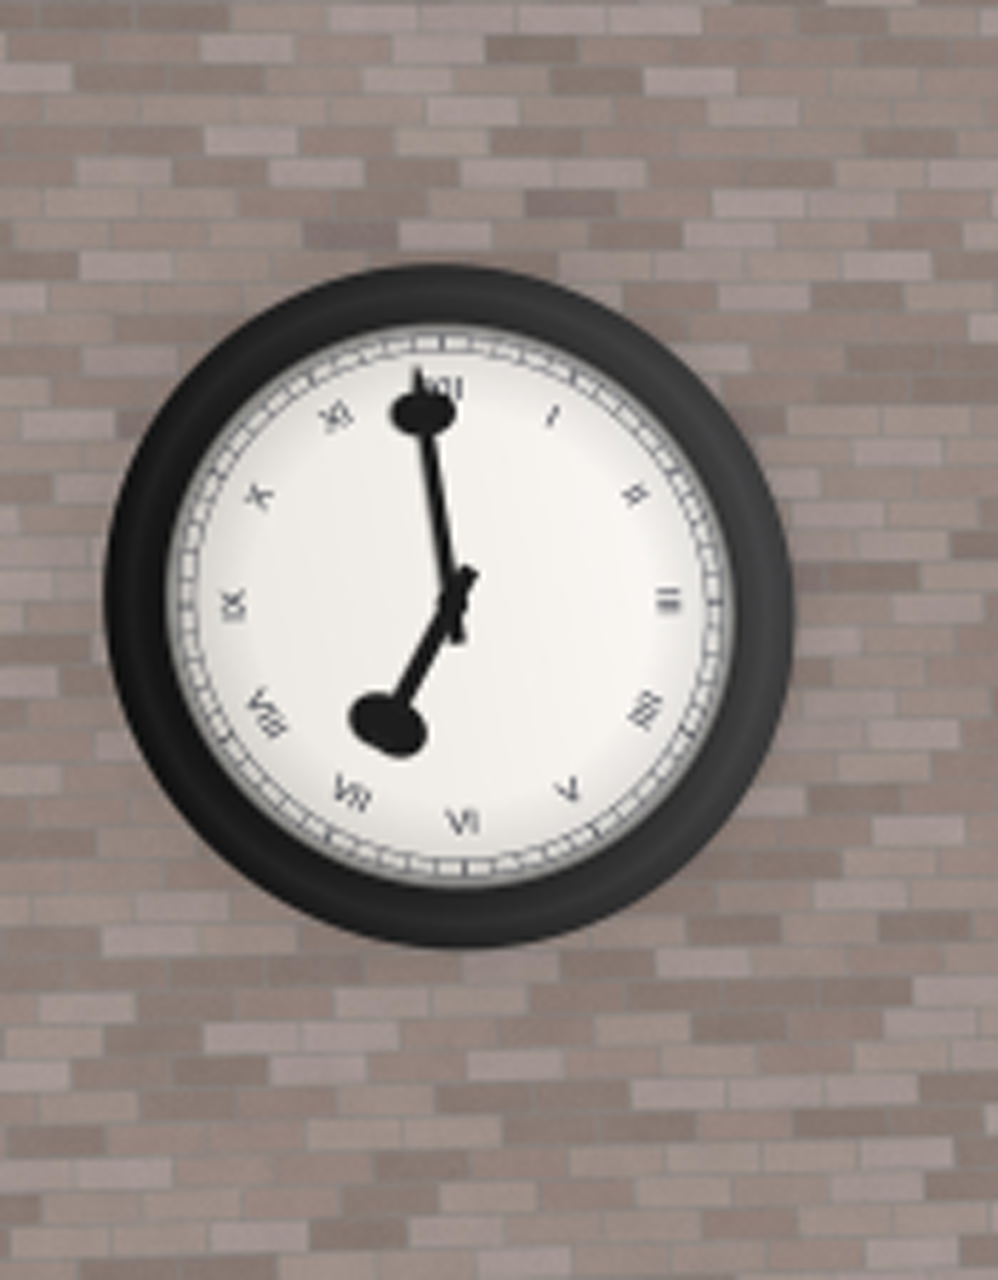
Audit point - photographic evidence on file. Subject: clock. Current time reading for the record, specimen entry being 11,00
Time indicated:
6,59
